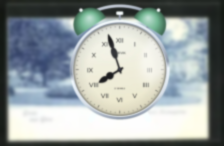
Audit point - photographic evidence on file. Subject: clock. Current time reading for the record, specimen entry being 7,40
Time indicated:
7,57
